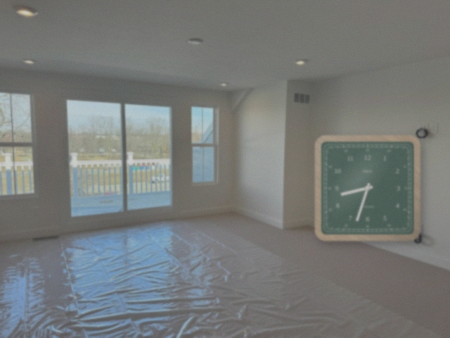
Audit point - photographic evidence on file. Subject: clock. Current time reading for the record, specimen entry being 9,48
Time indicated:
8,33
